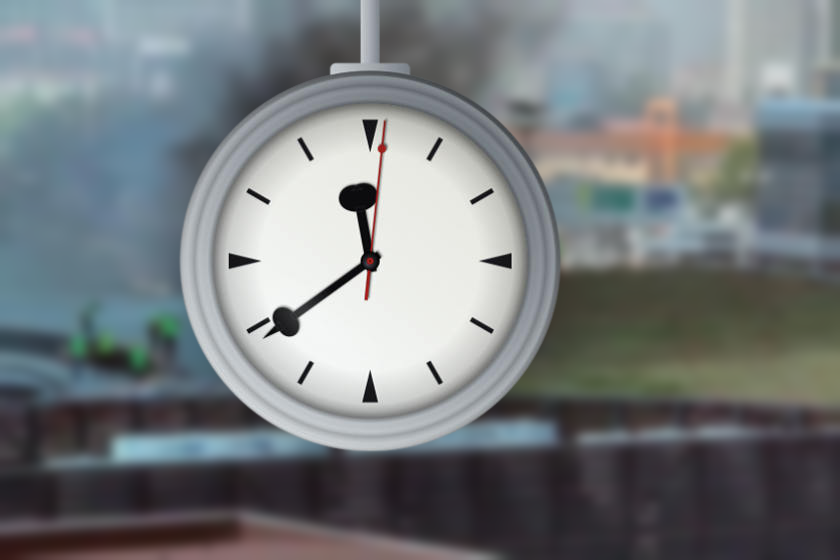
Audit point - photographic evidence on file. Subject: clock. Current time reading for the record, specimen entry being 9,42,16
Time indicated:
11,39,01
